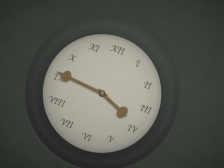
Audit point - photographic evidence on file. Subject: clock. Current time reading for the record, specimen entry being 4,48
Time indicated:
3,46
